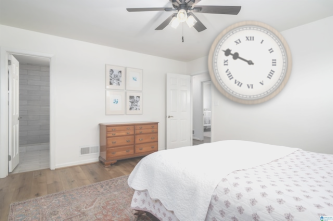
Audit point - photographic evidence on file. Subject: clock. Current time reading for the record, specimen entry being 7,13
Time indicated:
9,49
